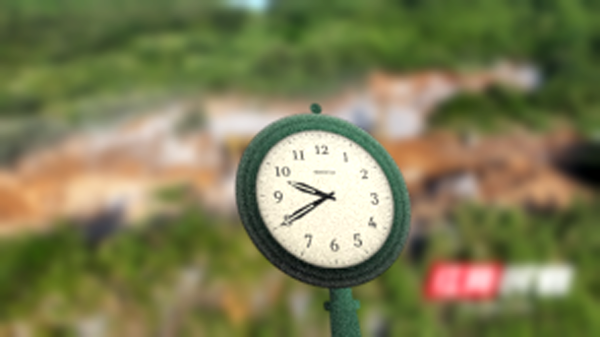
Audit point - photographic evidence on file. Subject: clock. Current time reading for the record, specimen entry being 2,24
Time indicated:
9,40
